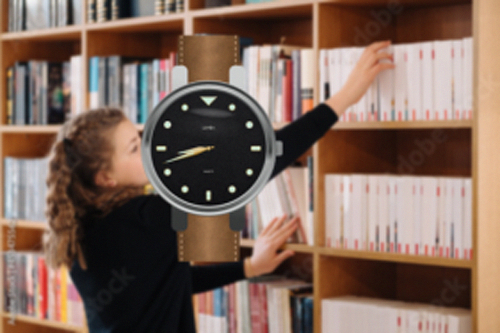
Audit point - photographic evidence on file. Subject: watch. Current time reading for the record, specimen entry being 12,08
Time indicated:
8,42
